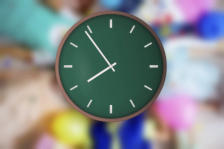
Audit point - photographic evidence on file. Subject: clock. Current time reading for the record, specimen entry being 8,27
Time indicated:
7,54
